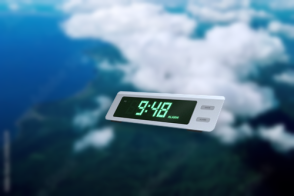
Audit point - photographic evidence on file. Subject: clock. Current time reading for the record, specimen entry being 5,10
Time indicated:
9,48
